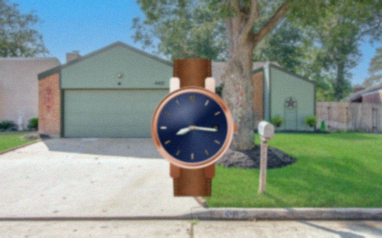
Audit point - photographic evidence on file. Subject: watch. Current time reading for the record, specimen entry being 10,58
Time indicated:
8,16
